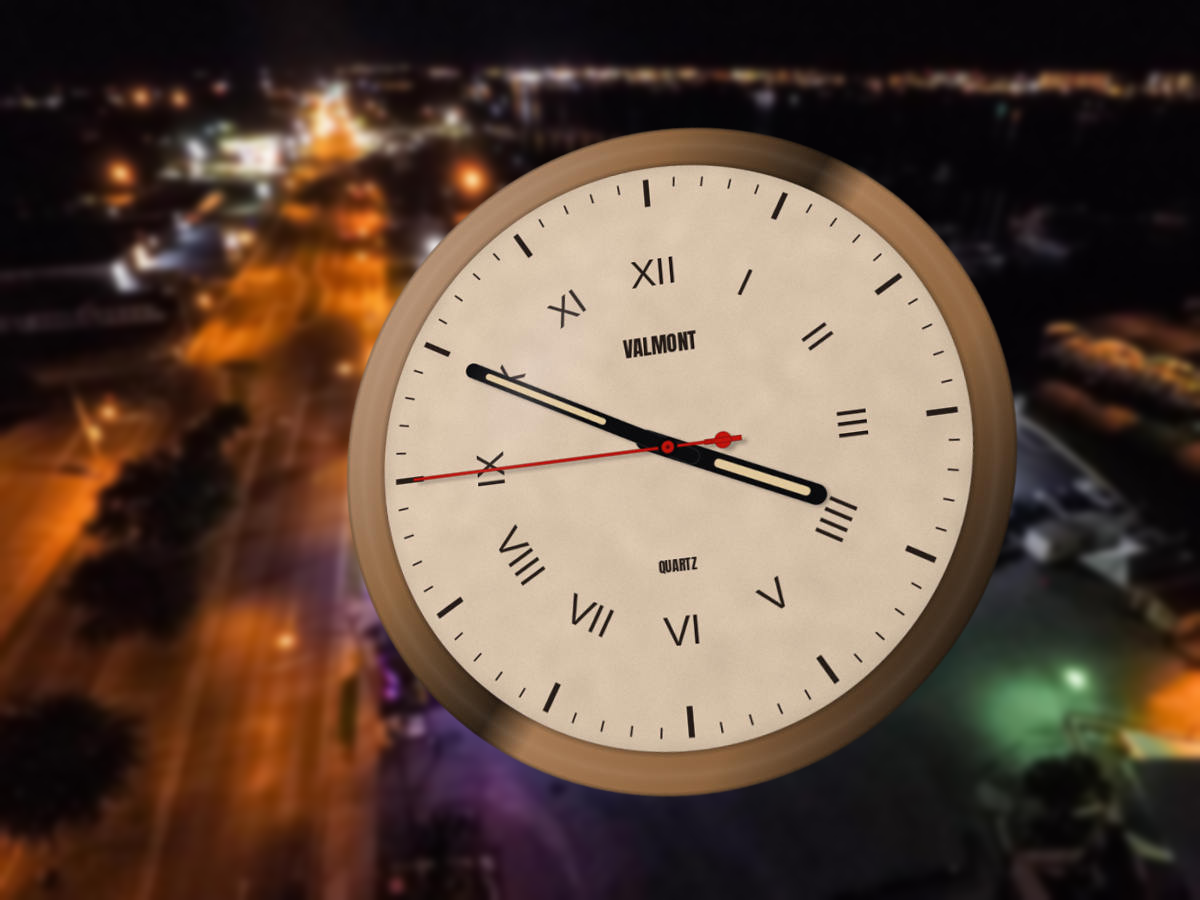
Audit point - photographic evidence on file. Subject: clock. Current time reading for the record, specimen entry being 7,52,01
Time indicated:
3,49,45
